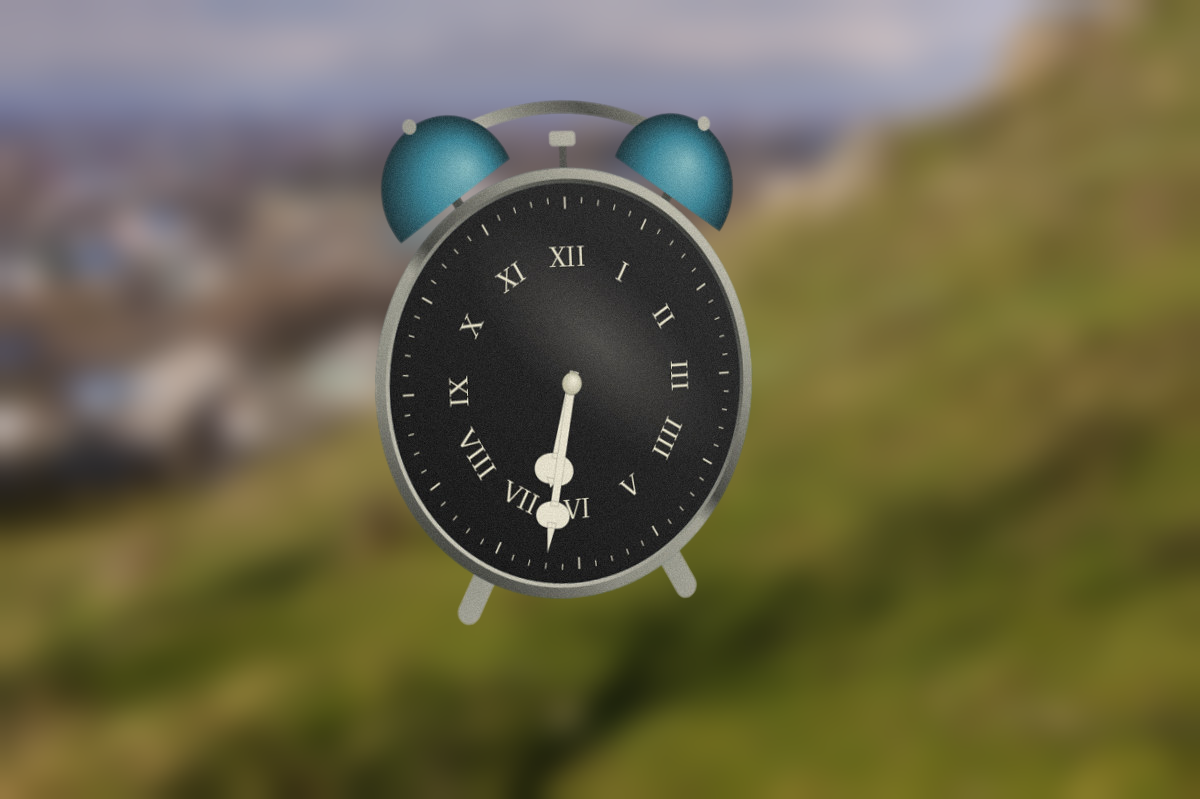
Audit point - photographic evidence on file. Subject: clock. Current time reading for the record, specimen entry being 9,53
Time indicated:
6,32
